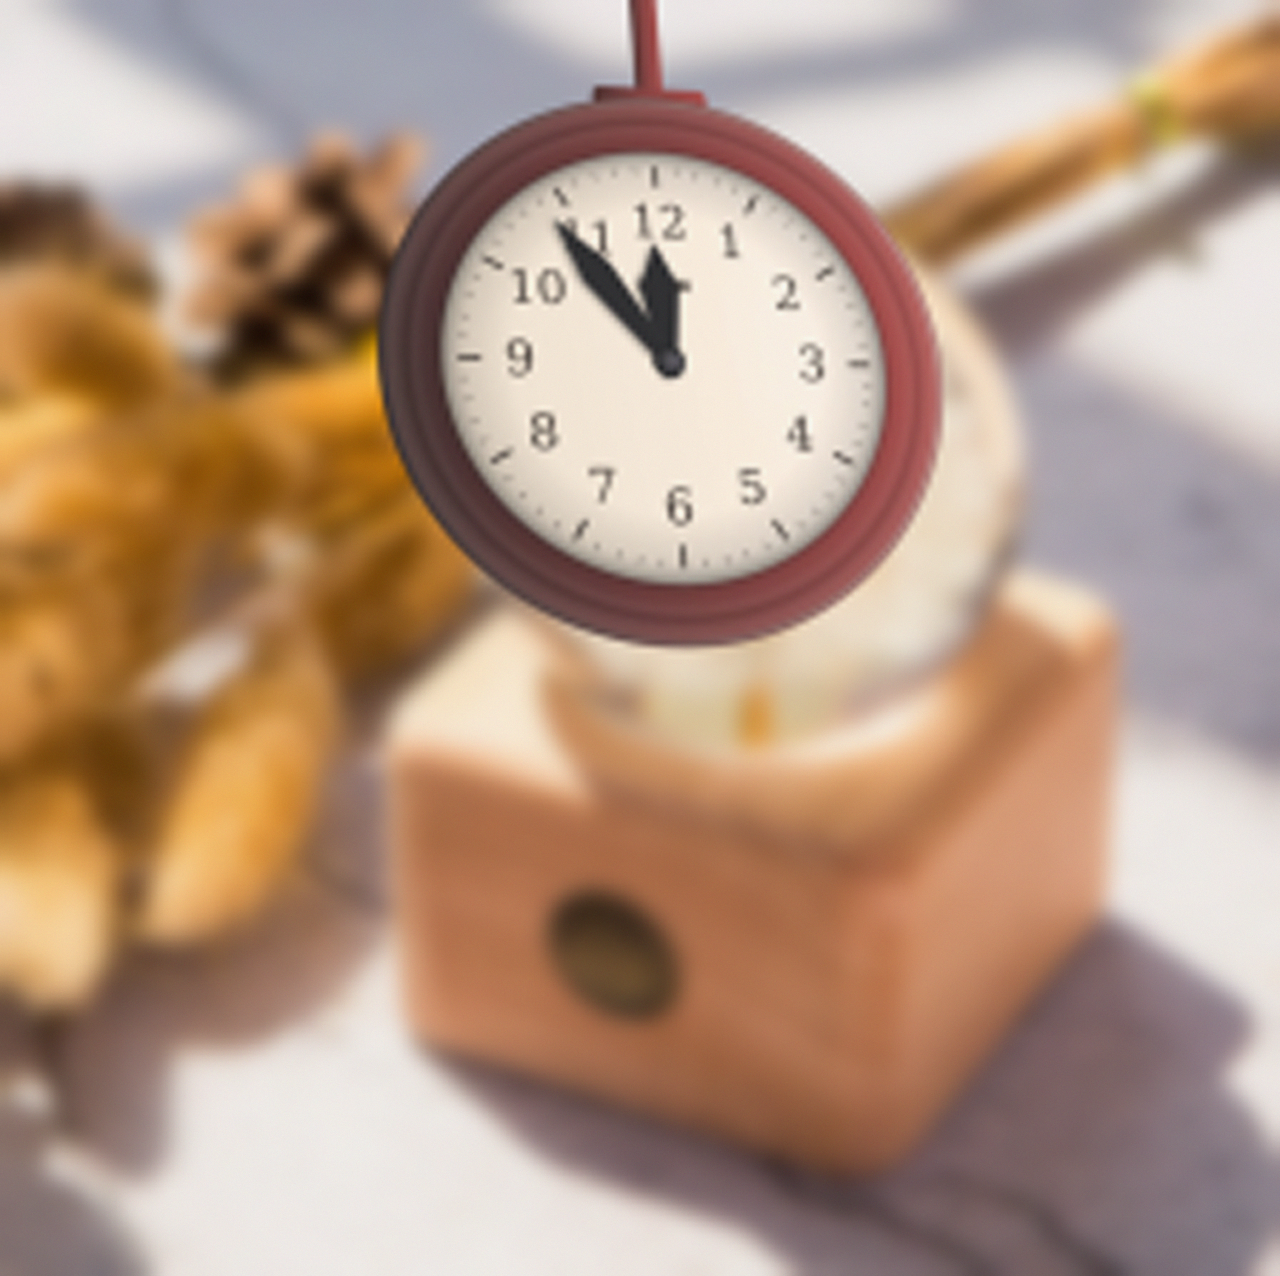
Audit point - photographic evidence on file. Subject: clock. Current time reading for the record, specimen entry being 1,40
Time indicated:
11,54
